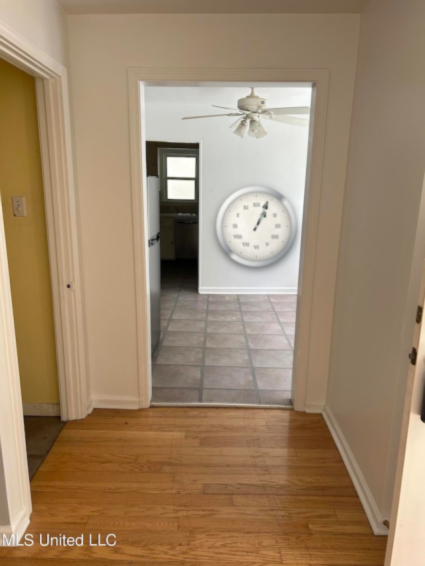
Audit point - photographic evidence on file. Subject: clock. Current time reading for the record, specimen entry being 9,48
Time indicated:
1,04
